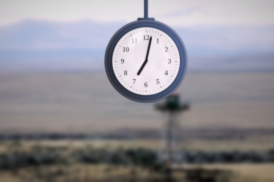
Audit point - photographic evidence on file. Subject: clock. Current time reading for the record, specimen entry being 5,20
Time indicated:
7,02
